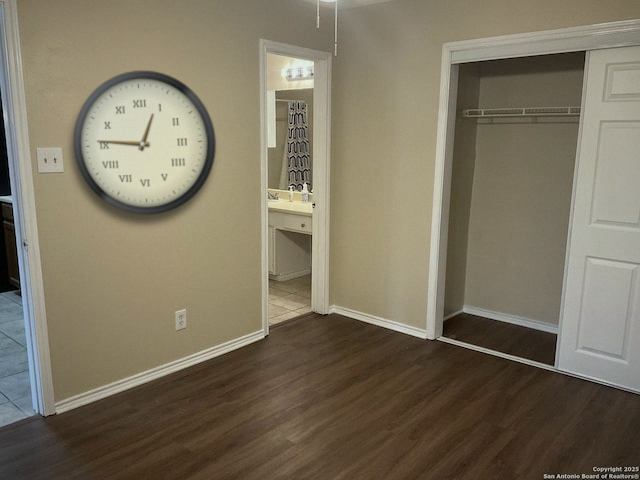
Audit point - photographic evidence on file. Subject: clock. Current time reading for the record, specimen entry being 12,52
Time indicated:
12,46
